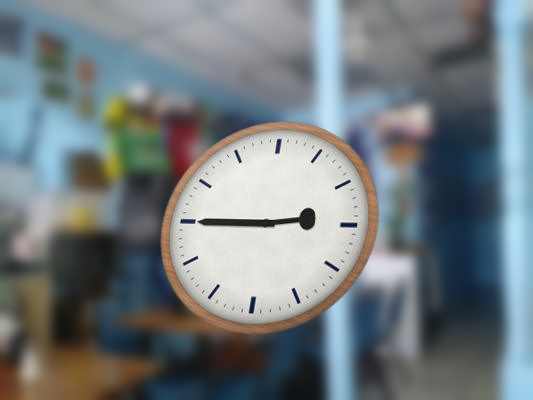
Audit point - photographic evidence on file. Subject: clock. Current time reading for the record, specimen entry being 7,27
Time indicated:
2,45
